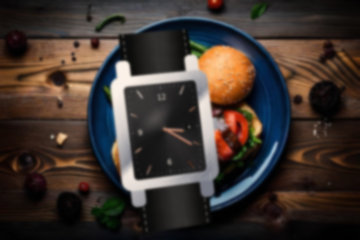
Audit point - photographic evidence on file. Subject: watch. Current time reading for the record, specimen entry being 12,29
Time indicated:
3,21
